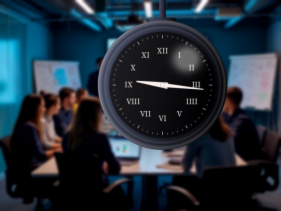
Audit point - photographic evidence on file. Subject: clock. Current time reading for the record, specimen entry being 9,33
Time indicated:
9,16
